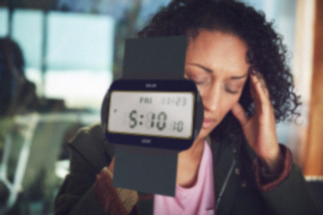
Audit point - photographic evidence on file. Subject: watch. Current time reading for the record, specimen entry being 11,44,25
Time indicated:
5,10,10
